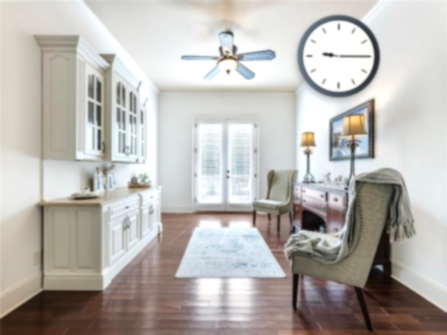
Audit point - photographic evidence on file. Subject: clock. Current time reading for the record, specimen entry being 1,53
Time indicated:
9,15
